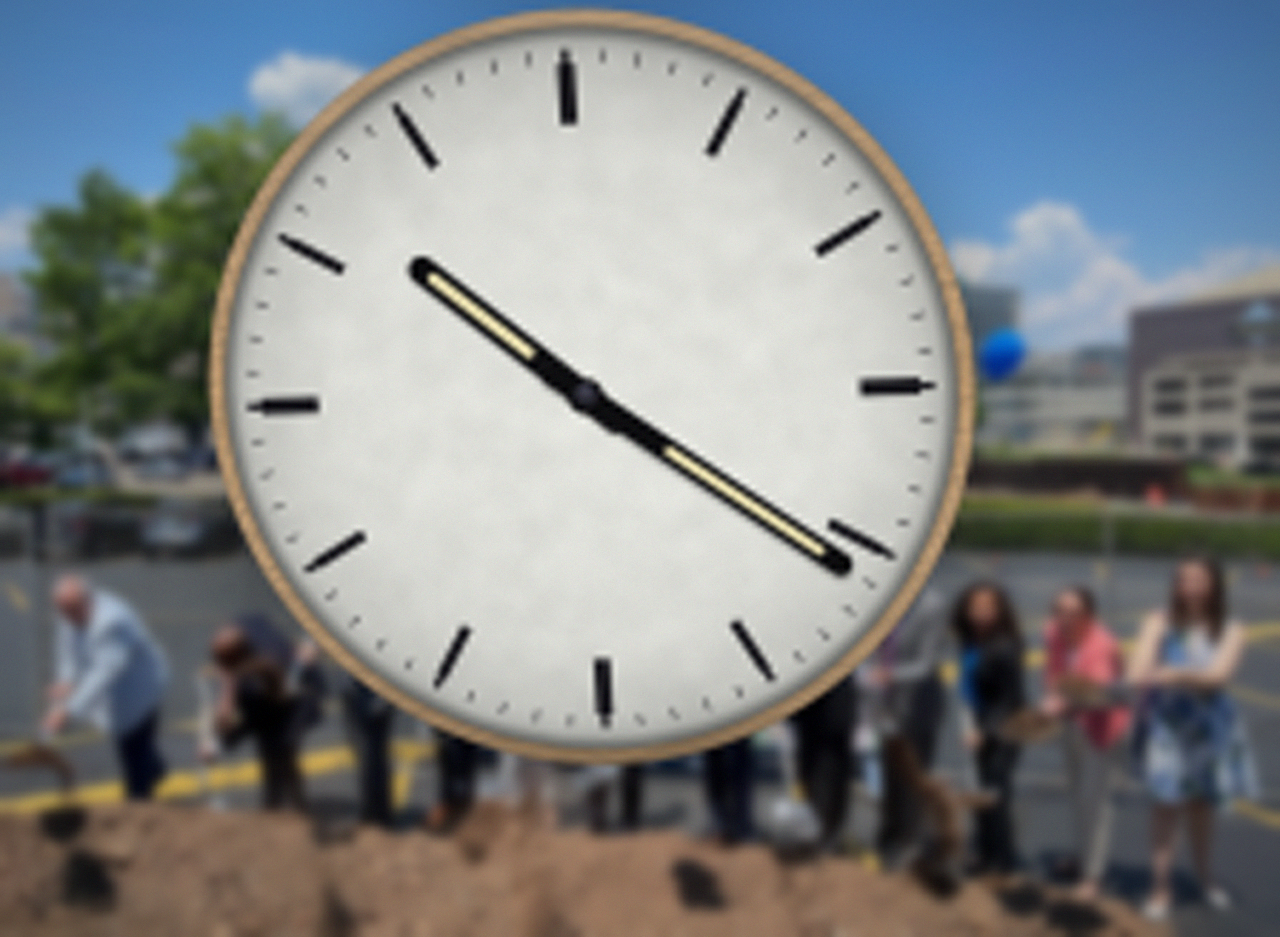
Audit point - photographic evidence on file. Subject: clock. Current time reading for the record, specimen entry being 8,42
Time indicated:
10,21
